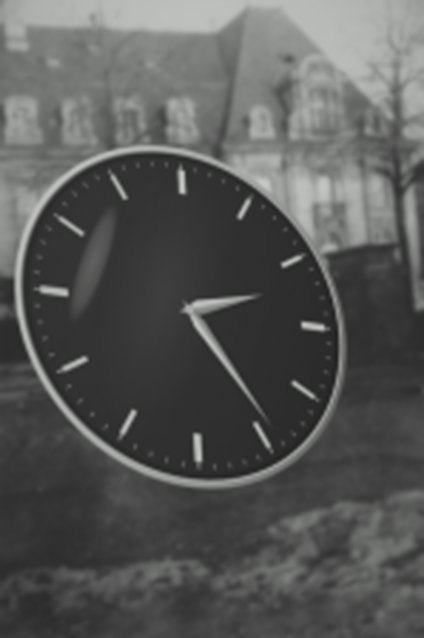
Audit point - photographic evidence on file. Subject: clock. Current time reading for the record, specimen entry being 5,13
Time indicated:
2,24
